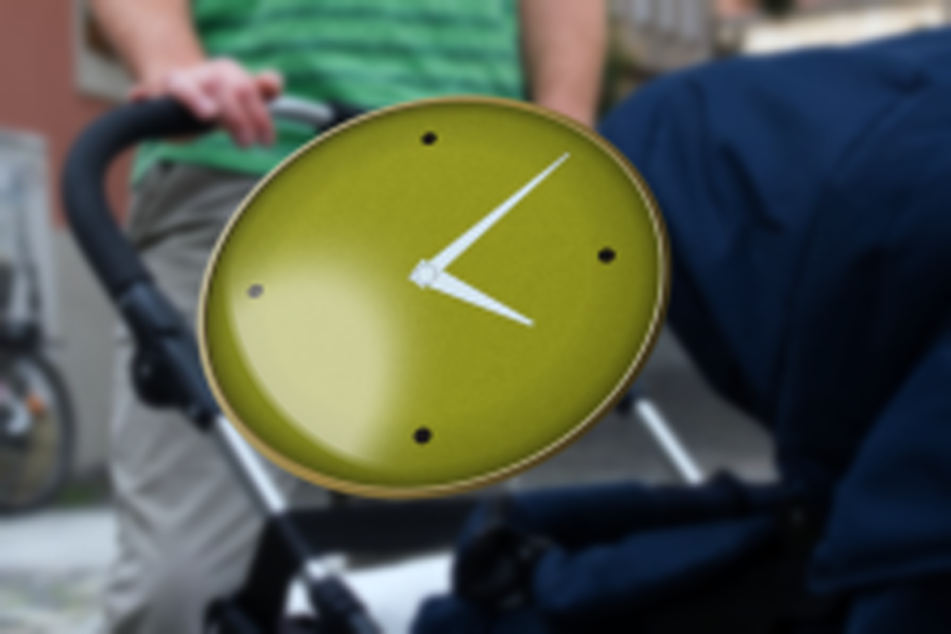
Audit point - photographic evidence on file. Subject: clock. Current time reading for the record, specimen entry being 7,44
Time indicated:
4,08
